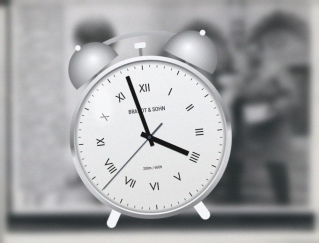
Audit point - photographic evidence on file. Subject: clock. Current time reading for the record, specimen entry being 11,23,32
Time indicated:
3,57,38
